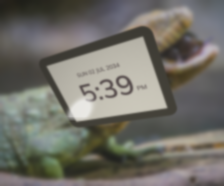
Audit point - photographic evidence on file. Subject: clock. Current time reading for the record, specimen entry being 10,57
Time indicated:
5,39
